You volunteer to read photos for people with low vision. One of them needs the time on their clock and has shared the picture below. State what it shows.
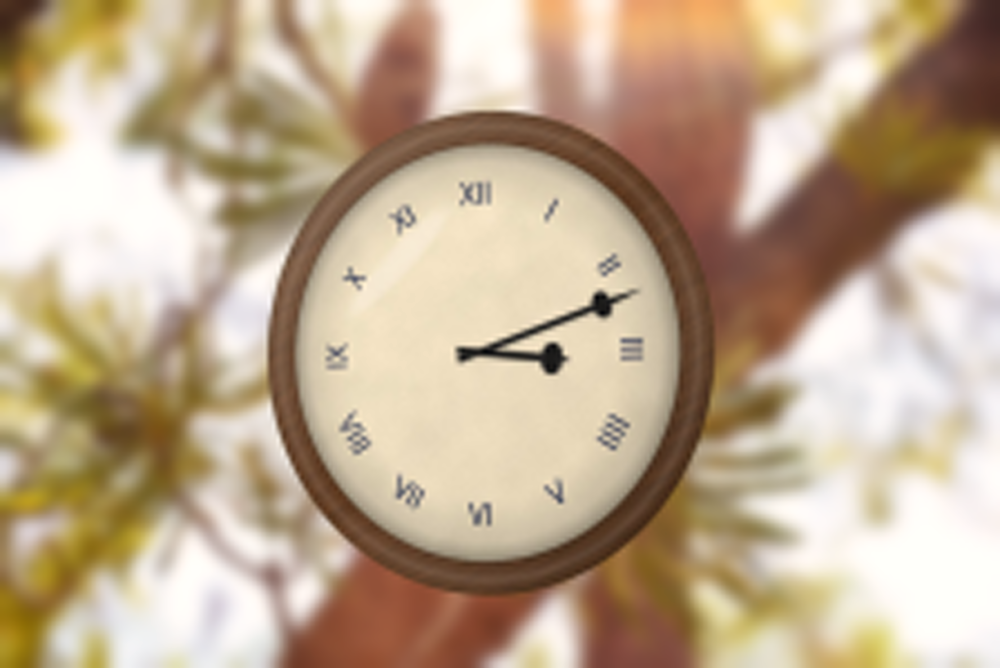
3:12
